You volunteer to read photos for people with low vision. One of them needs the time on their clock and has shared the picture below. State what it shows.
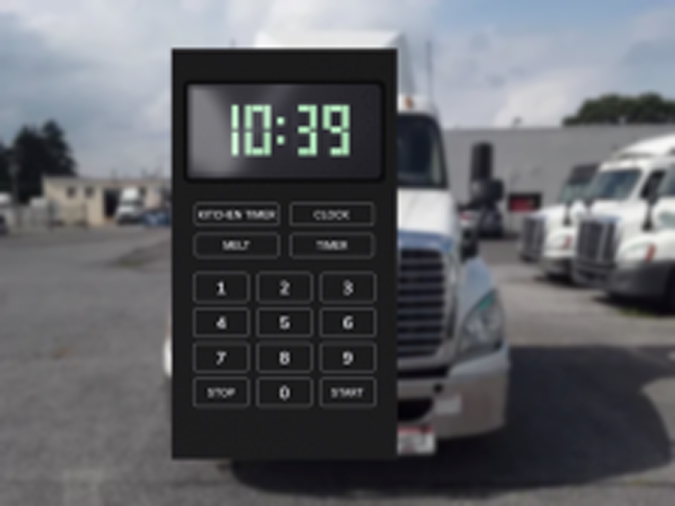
10:39
